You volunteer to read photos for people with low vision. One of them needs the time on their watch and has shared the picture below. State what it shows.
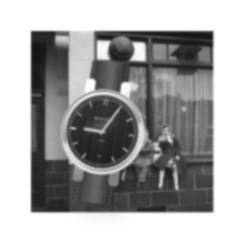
9:05
